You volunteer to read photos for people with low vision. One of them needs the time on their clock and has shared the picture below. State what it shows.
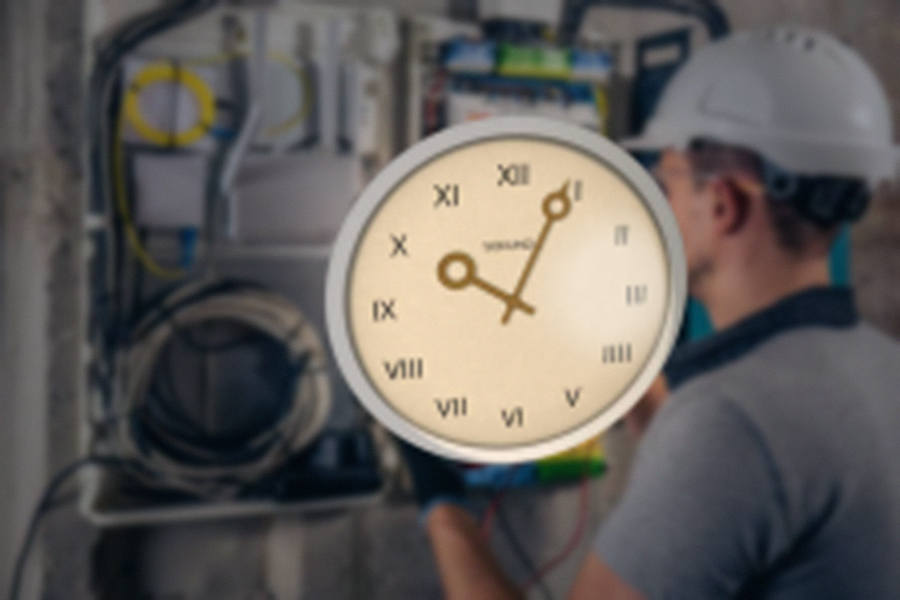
10:04
